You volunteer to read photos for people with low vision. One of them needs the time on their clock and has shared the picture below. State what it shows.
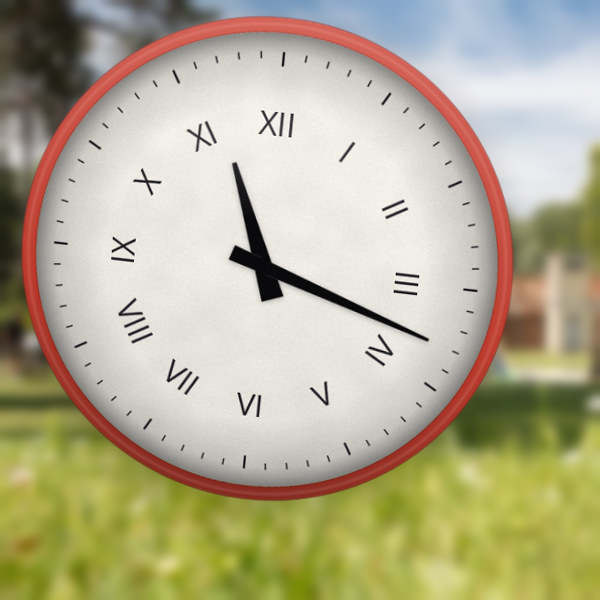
11:18
